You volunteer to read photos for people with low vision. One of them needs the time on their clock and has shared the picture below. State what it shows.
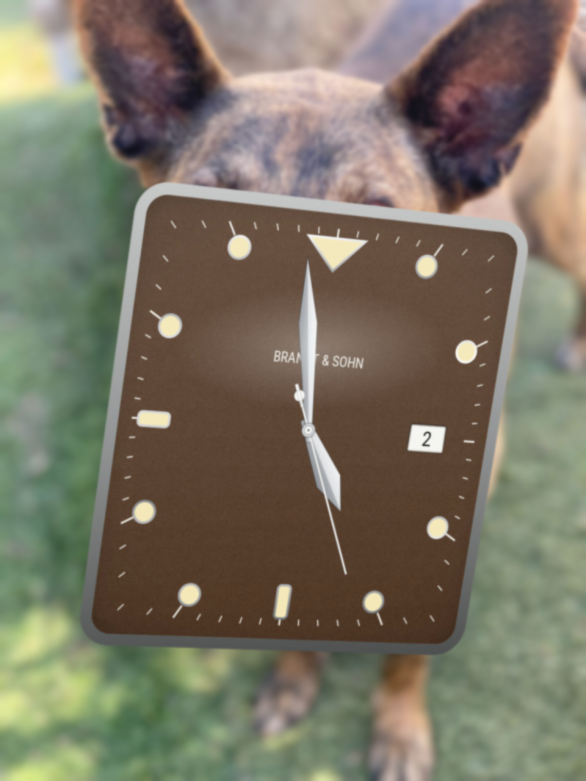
4:58:26
